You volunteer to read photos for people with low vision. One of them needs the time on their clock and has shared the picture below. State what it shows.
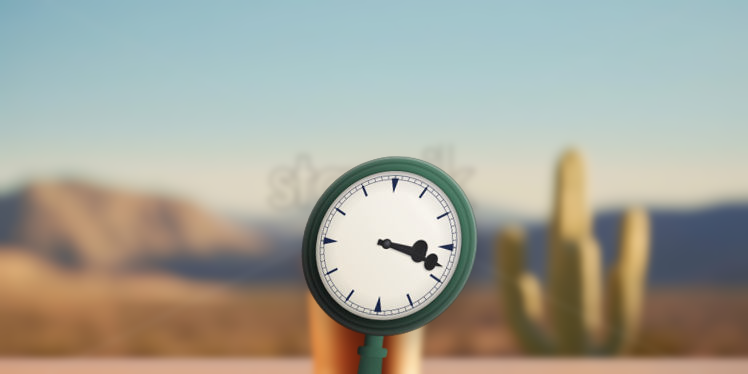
3:18
